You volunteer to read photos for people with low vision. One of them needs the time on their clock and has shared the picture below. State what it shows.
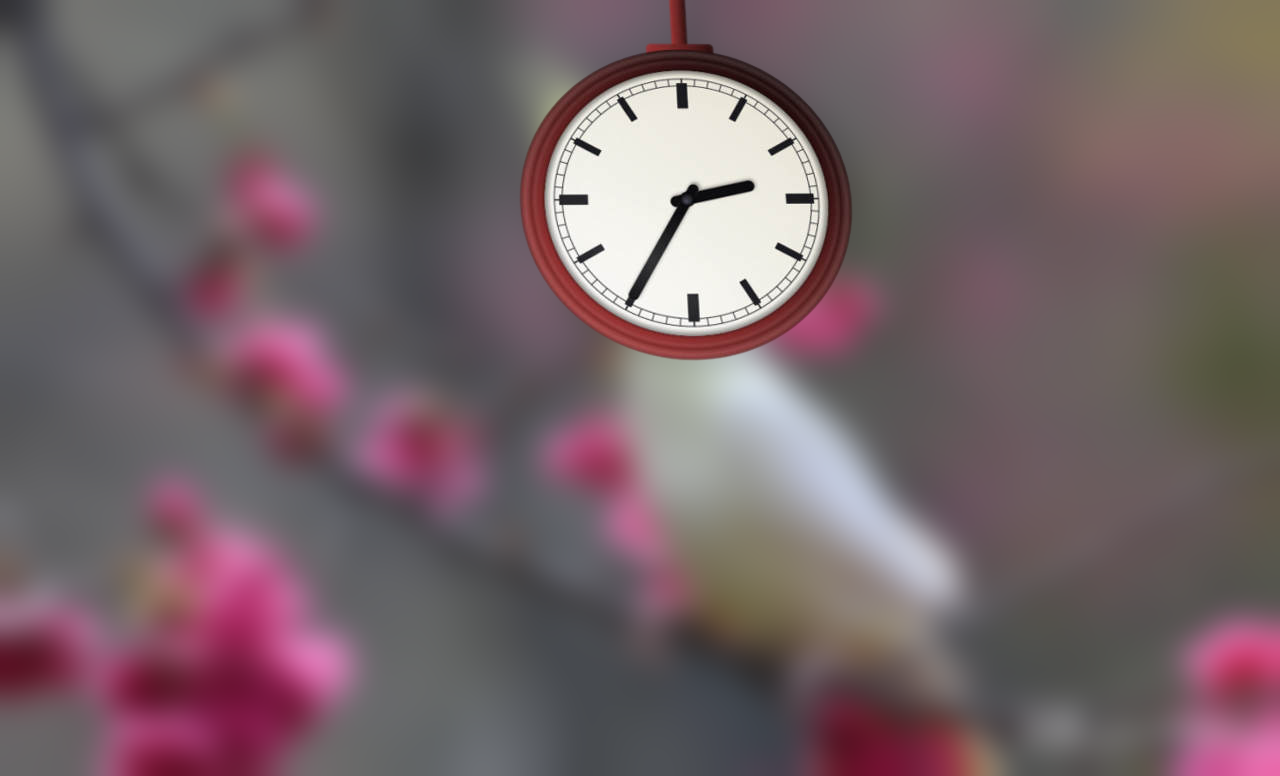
2:35
